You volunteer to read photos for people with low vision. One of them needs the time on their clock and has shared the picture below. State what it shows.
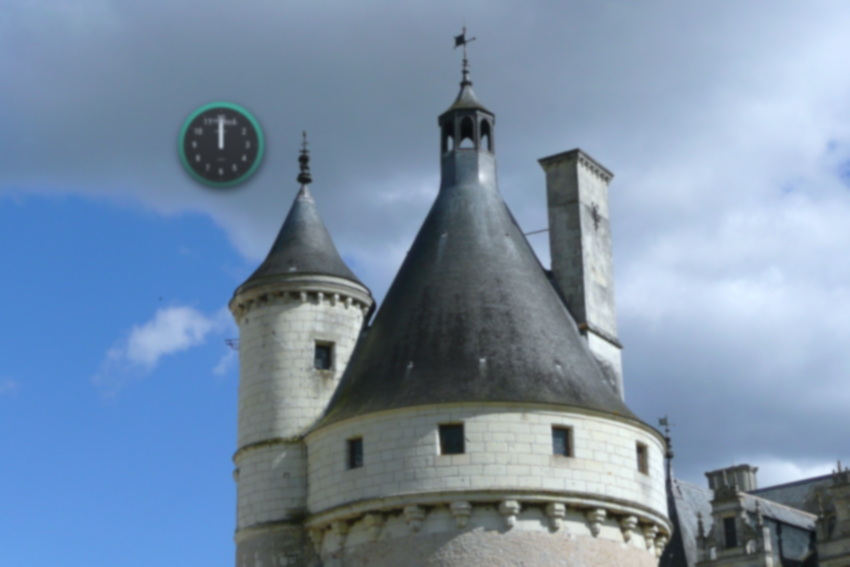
12:00
